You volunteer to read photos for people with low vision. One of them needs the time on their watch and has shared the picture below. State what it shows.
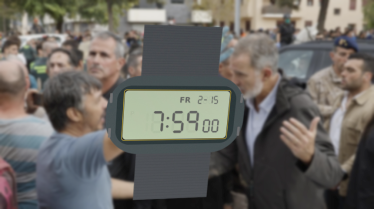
7:59:00
